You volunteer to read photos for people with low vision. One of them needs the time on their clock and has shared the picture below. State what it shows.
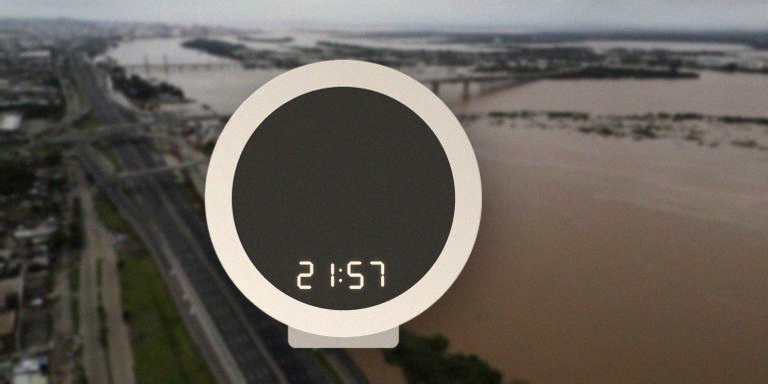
21:57
